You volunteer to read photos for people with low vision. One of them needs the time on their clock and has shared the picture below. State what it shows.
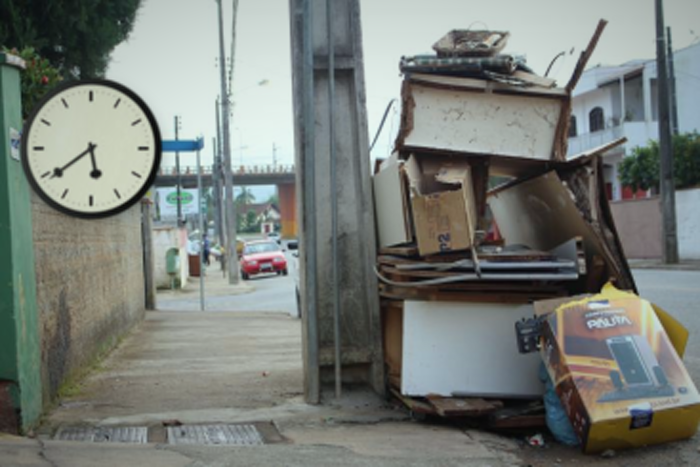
5:39
